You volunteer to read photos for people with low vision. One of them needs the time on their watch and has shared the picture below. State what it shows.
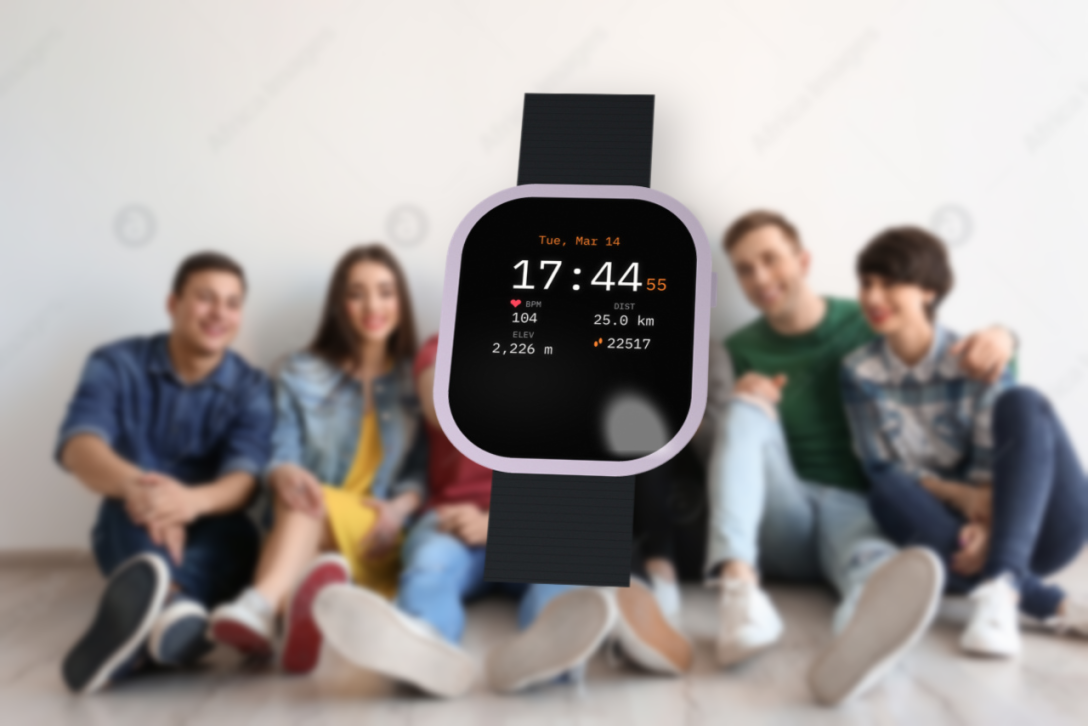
17:44:55
